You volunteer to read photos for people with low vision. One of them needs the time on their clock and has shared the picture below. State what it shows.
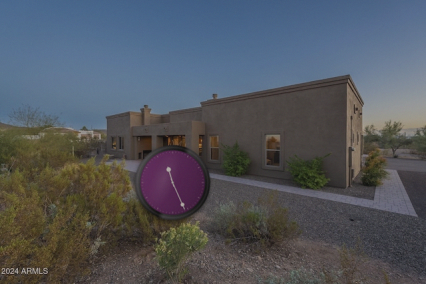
11:26
